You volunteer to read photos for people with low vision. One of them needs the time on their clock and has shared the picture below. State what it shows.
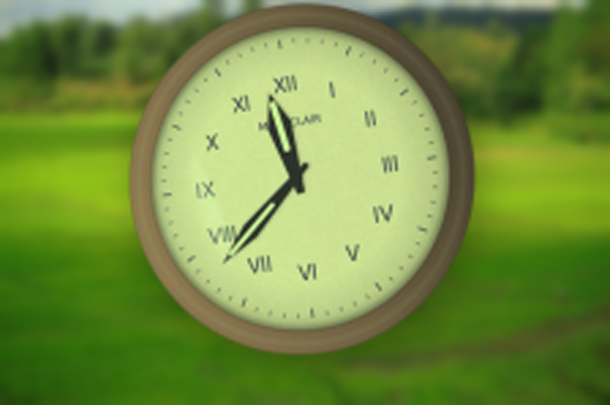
11:38
